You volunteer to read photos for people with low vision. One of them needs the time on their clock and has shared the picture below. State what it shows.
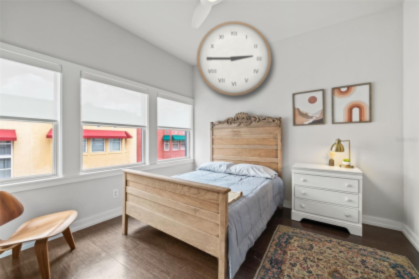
2:45
